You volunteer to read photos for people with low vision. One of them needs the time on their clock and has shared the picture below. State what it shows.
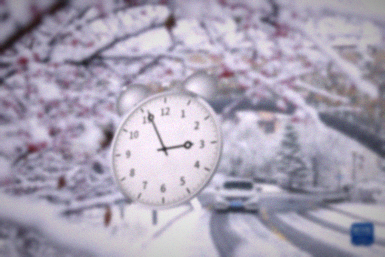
2:56
